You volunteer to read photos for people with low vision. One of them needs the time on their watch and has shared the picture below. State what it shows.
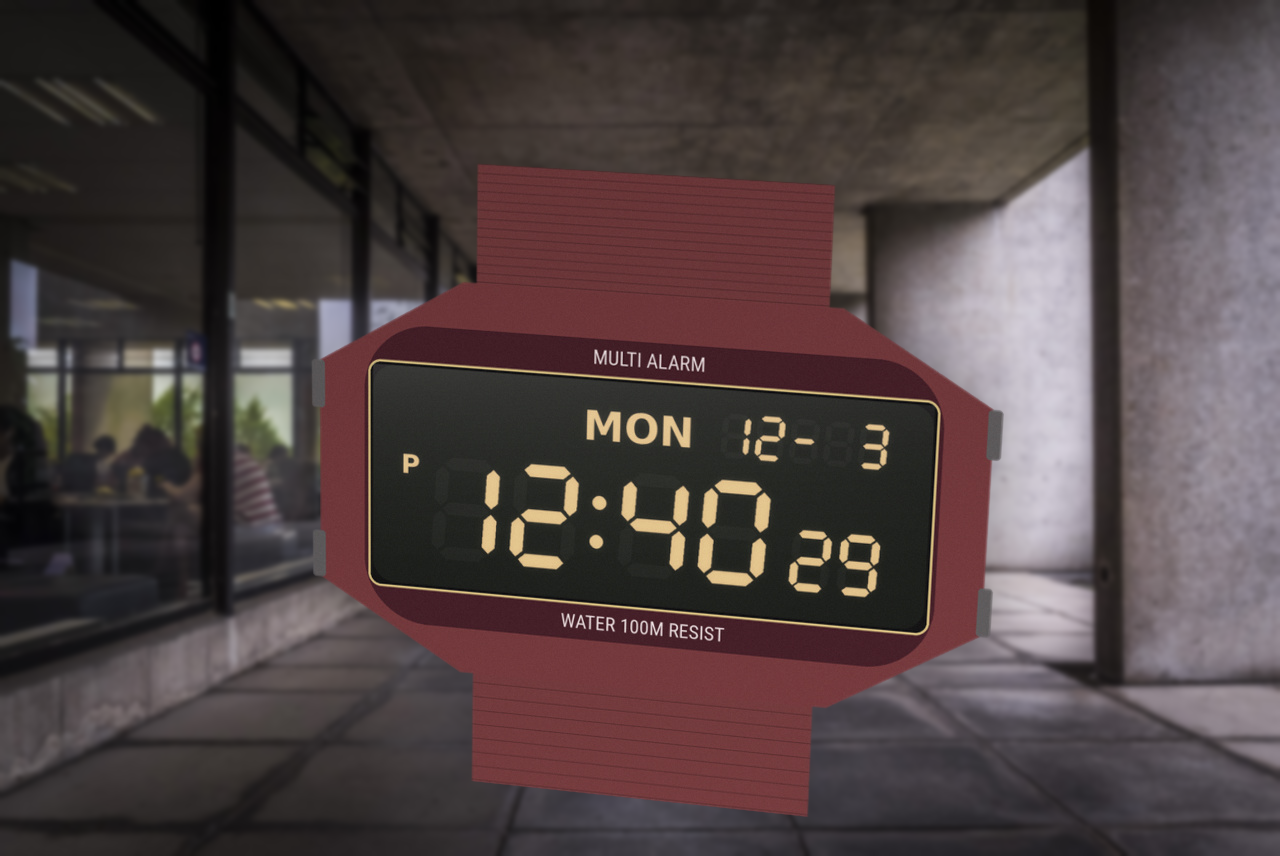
12:40:29
